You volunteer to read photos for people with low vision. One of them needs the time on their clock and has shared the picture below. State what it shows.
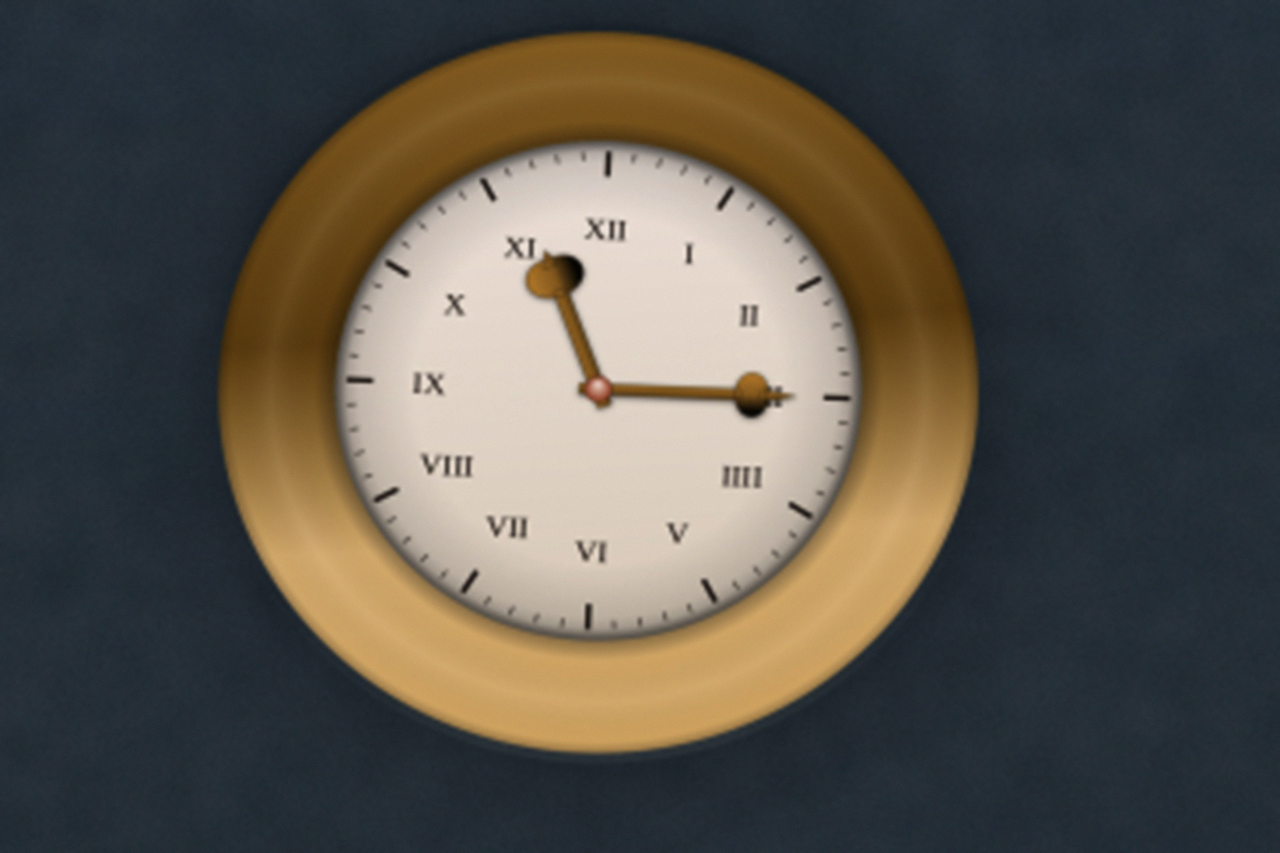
11:15
